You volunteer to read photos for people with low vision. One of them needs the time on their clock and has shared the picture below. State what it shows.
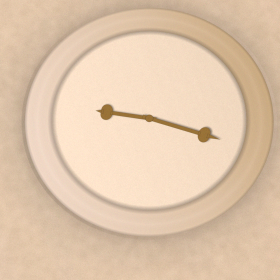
9:18
